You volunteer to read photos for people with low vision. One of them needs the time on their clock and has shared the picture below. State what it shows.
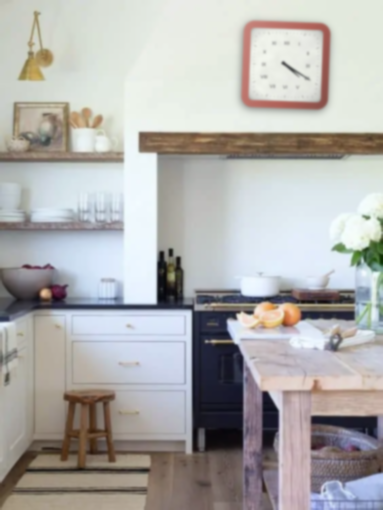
4:20
